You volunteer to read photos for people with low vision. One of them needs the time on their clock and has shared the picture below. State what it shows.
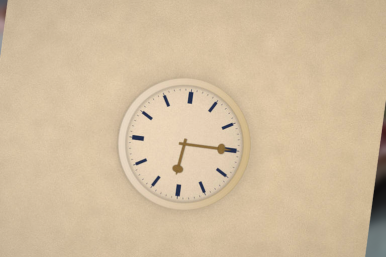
6:15
